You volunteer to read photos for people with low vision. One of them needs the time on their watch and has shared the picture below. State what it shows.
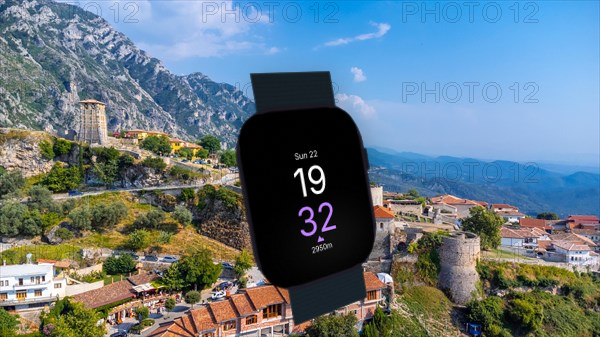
19:32
